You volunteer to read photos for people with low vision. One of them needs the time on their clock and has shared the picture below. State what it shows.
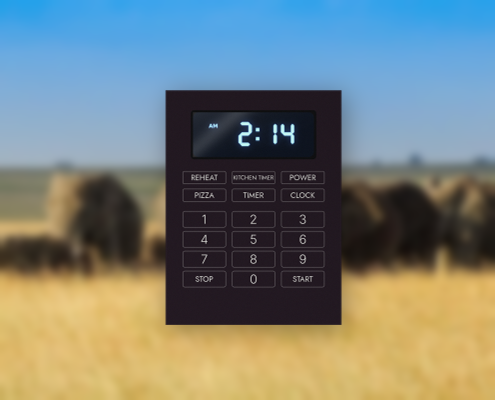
2:14
